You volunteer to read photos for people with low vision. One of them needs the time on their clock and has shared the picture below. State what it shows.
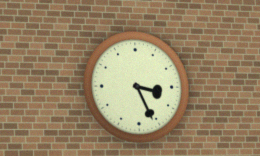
3:26
